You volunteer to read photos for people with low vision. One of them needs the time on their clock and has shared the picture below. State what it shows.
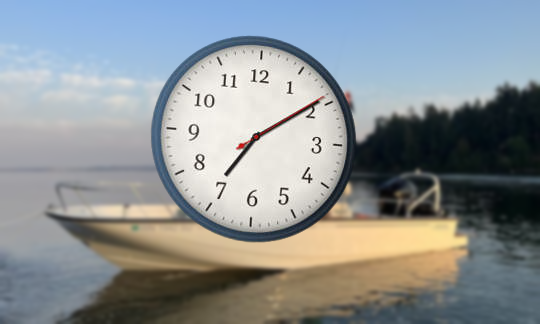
7:09:09
